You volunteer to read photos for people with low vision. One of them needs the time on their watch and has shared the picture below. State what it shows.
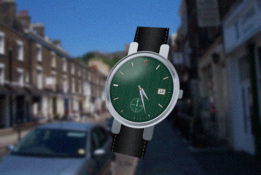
4:26
